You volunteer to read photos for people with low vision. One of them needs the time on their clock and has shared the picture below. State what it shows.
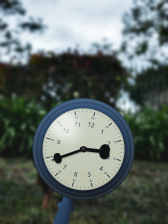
2:39
